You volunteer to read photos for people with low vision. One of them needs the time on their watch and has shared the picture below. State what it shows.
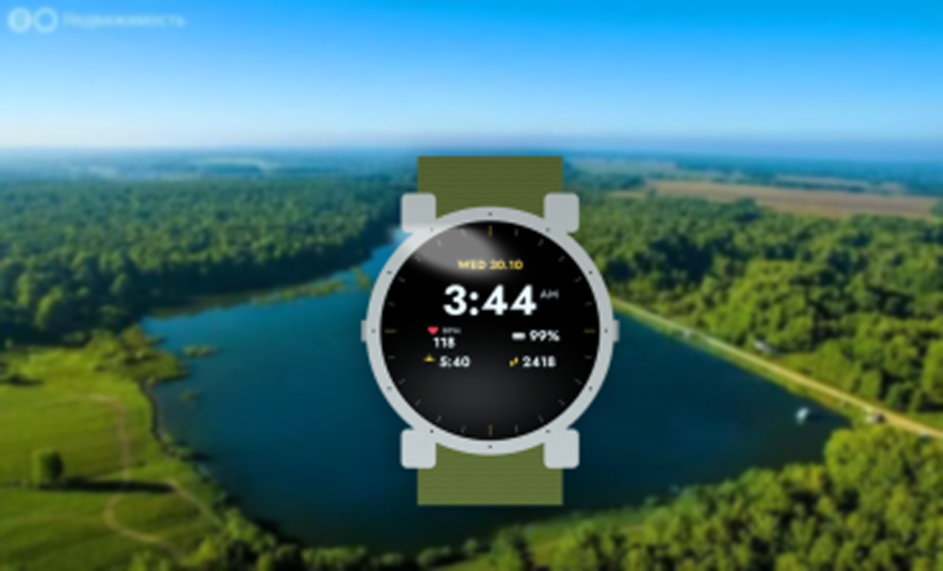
3:44
